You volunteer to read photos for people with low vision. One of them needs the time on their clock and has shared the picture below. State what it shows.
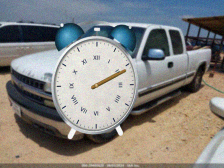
2:11
